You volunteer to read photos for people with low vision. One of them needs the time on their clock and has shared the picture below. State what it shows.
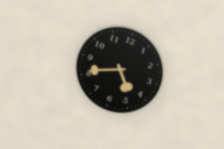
4:41
